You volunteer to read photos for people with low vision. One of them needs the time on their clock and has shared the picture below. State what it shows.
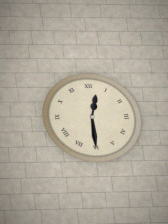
12:30
